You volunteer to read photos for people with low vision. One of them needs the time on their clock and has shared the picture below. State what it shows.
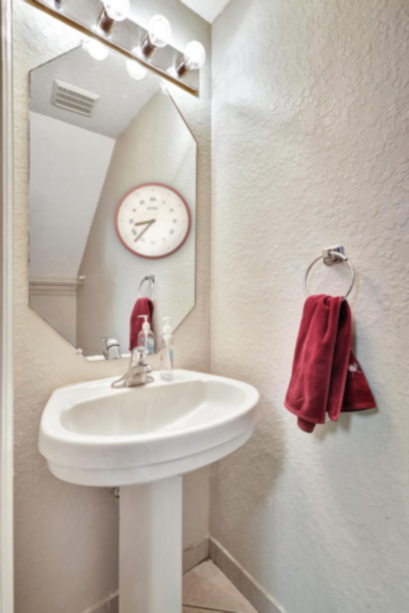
8:37
